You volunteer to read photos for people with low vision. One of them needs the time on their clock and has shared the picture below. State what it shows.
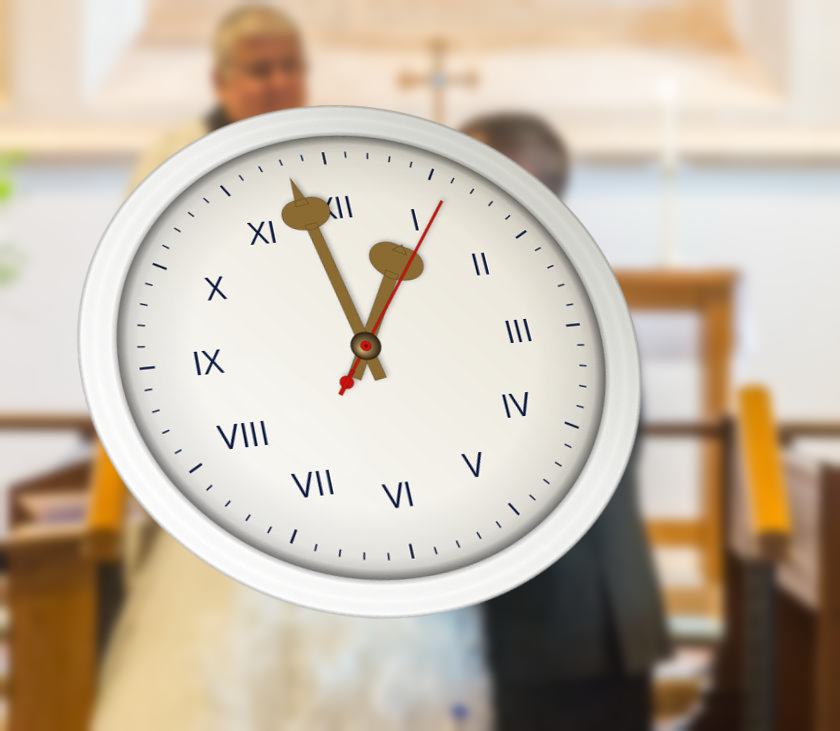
12:58:06
